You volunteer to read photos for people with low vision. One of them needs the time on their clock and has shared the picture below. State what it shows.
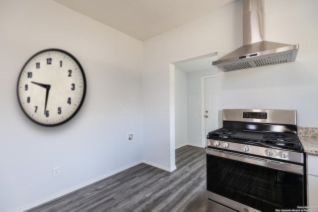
9:31
